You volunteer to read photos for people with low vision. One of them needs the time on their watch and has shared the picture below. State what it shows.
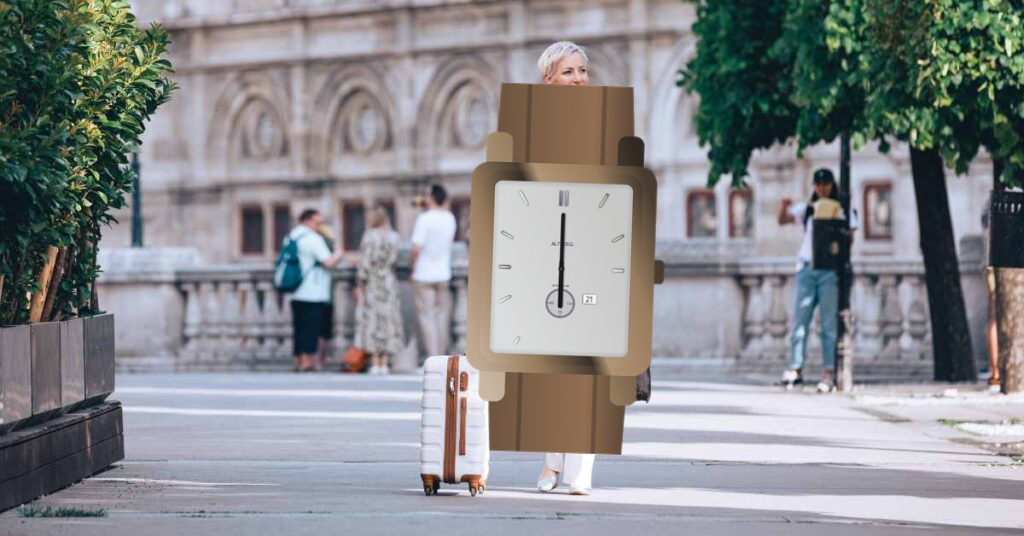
6:00
